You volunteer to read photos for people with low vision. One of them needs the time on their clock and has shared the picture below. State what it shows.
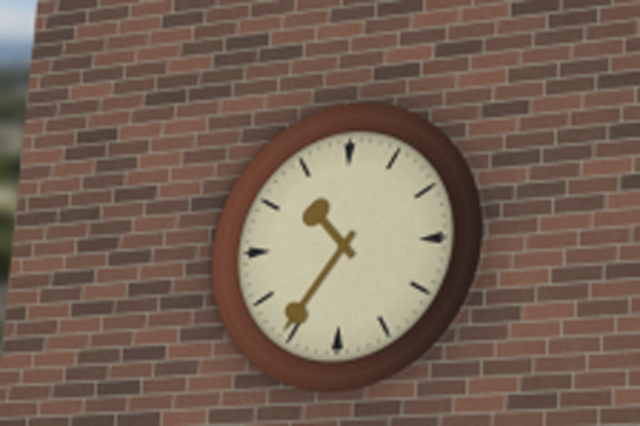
10:36
